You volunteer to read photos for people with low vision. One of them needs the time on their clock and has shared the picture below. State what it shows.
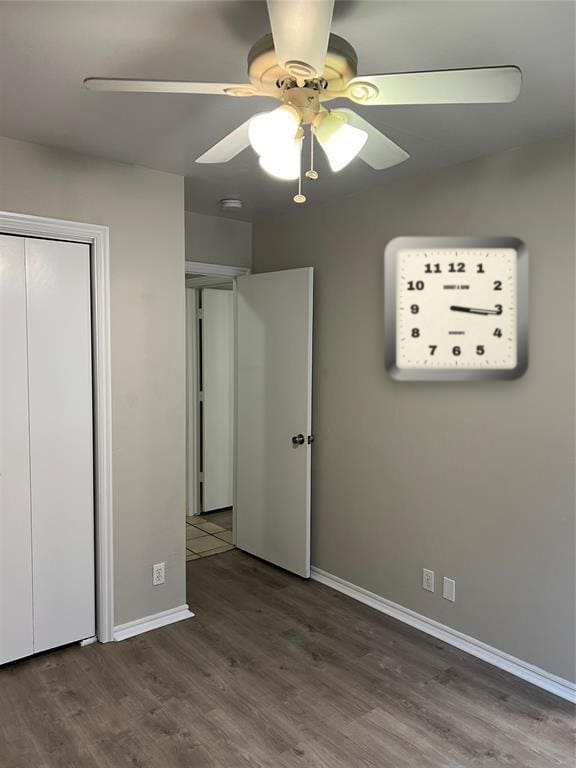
3:16
